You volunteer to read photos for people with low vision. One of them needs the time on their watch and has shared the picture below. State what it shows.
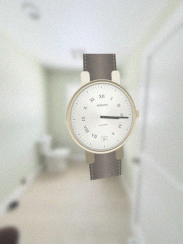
3:16
